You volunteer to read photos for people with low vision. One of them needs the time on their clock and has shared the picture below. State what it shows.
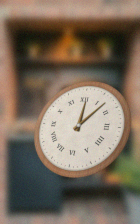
12:07
